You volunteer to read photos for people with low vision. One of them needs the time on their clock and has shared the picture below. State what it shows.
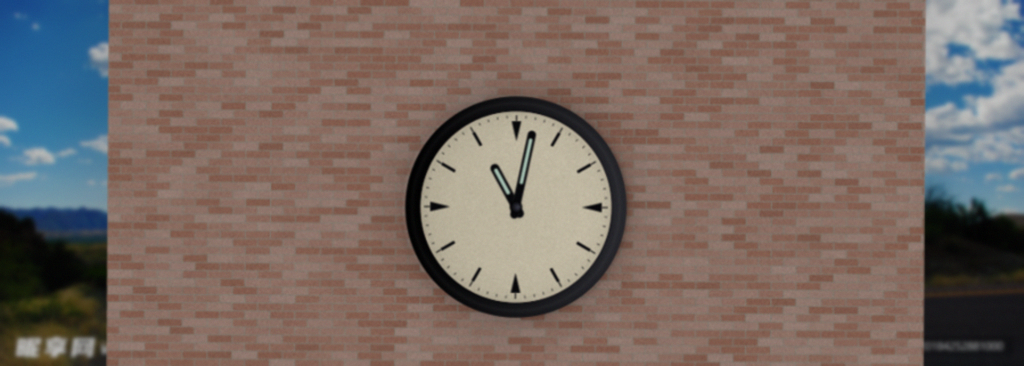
11:02
